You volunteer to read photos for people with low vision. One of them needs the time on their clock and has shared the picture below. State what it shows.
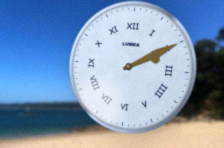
2:10
